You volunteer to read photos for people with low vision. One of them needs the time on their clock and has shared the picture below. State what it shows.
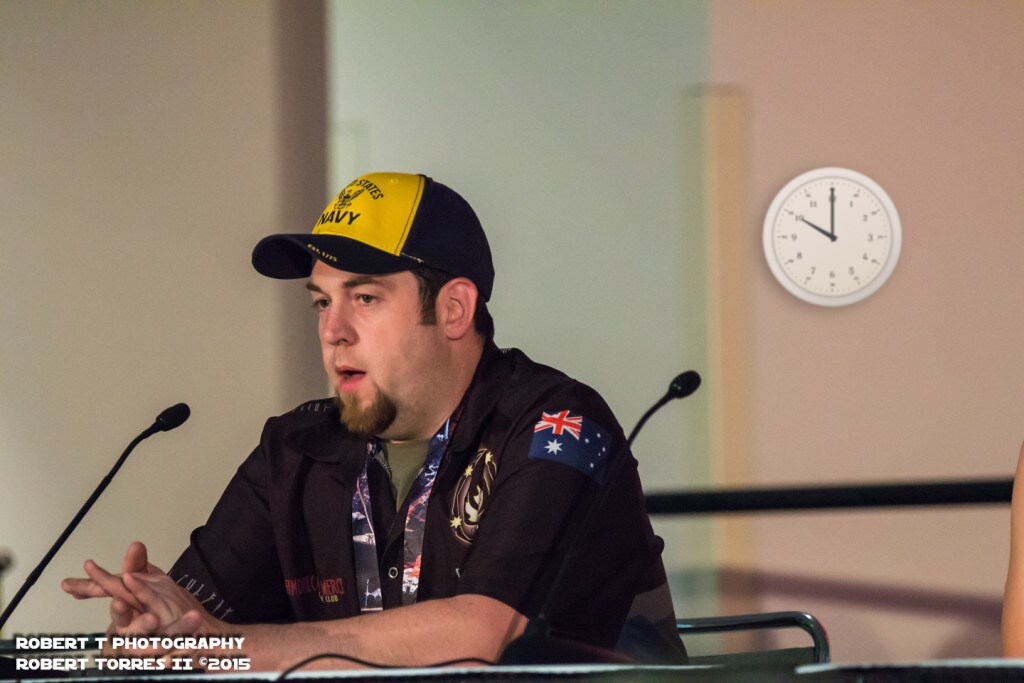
10:00
